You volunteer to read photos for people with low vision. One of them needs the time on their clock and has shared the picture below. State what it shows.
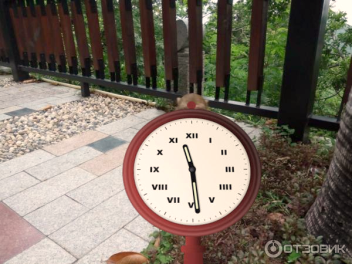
11:29
